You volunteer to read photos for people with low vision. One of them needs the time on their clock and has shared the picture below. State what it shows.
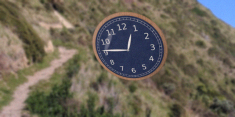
12:46
